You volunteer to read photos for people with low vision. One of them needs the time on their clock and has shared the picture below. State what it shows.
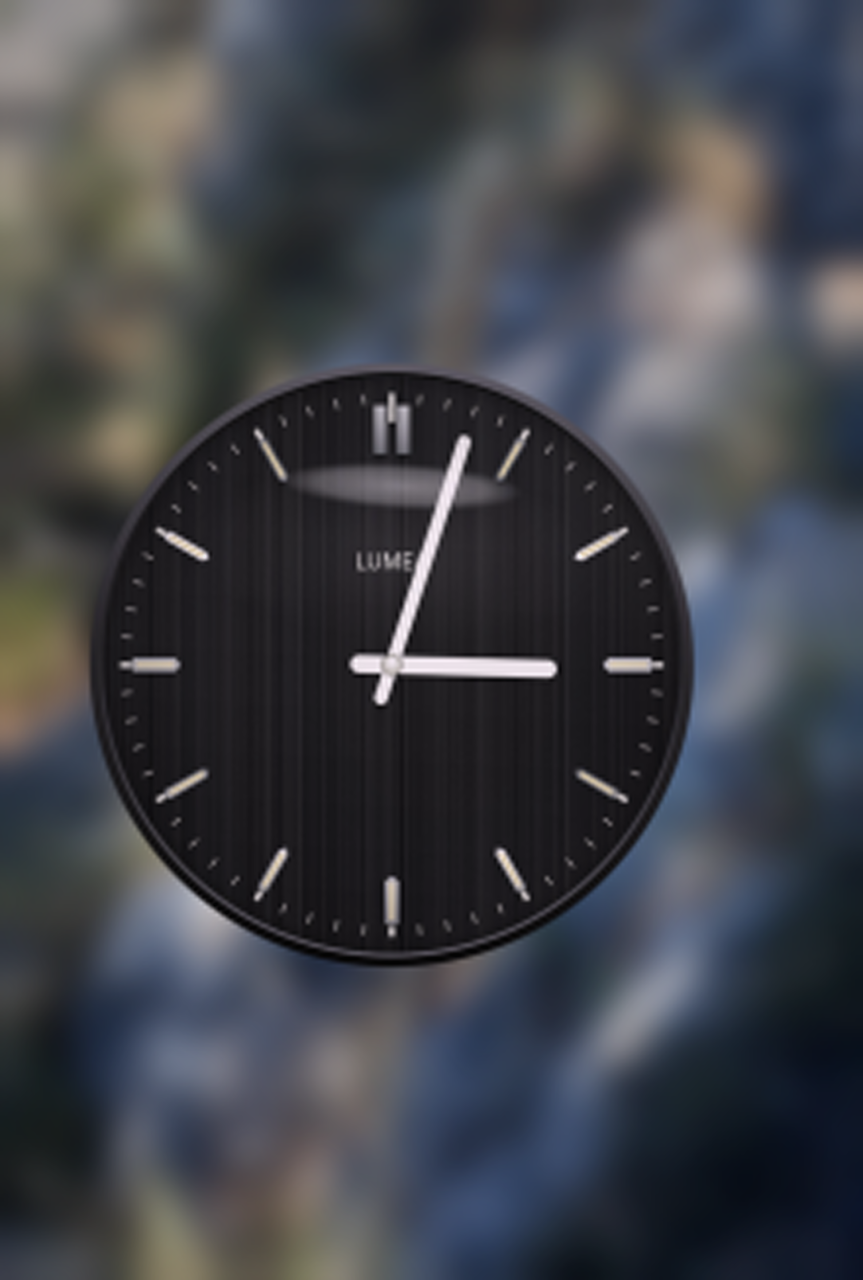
3:03
